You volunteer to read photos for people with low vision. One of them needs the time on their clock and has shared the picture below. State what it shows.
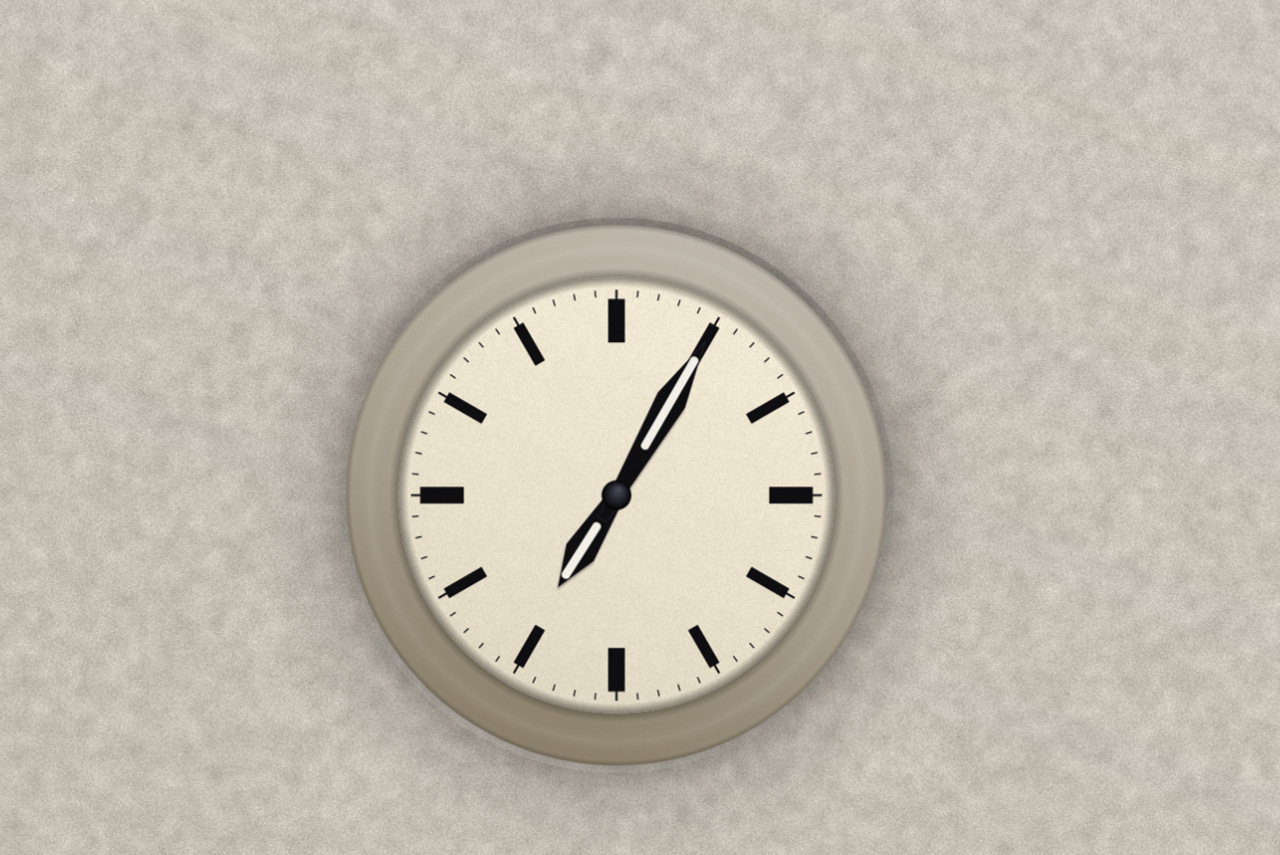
7:05
